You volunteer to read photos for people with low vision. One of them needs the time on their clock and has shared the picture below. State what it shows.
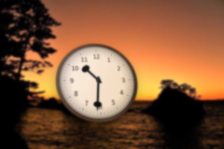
10:31
